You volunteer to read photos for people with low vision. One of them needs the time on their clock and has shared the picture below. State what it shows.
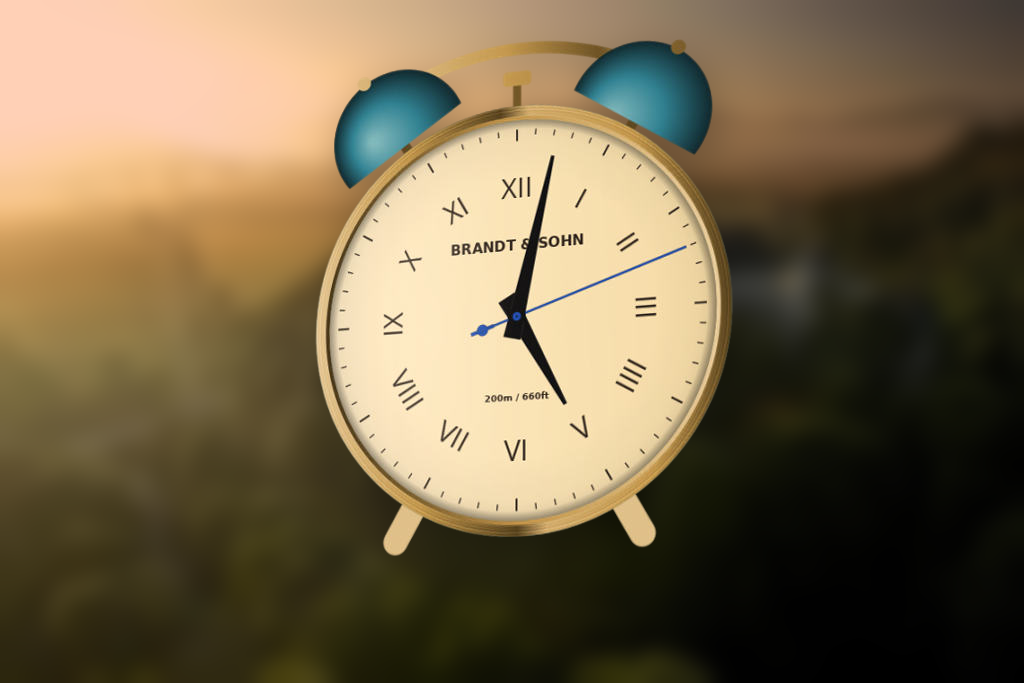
5:02:12
